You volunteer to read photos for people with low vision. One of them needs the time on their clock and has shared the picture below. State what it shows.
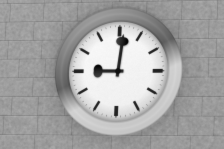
9:01
